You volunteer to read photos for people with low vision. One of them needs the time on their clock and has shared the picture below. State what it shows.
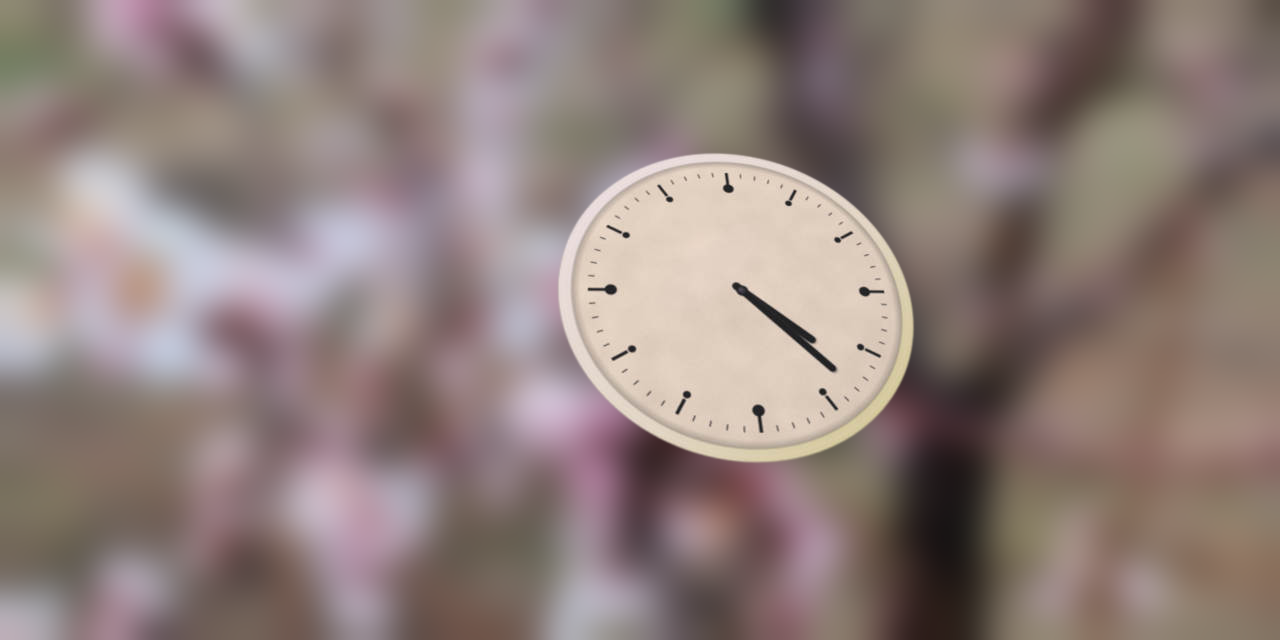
4:23
